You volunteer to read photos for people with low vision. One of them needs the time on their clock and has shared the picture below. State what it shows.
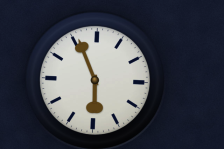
5:56
